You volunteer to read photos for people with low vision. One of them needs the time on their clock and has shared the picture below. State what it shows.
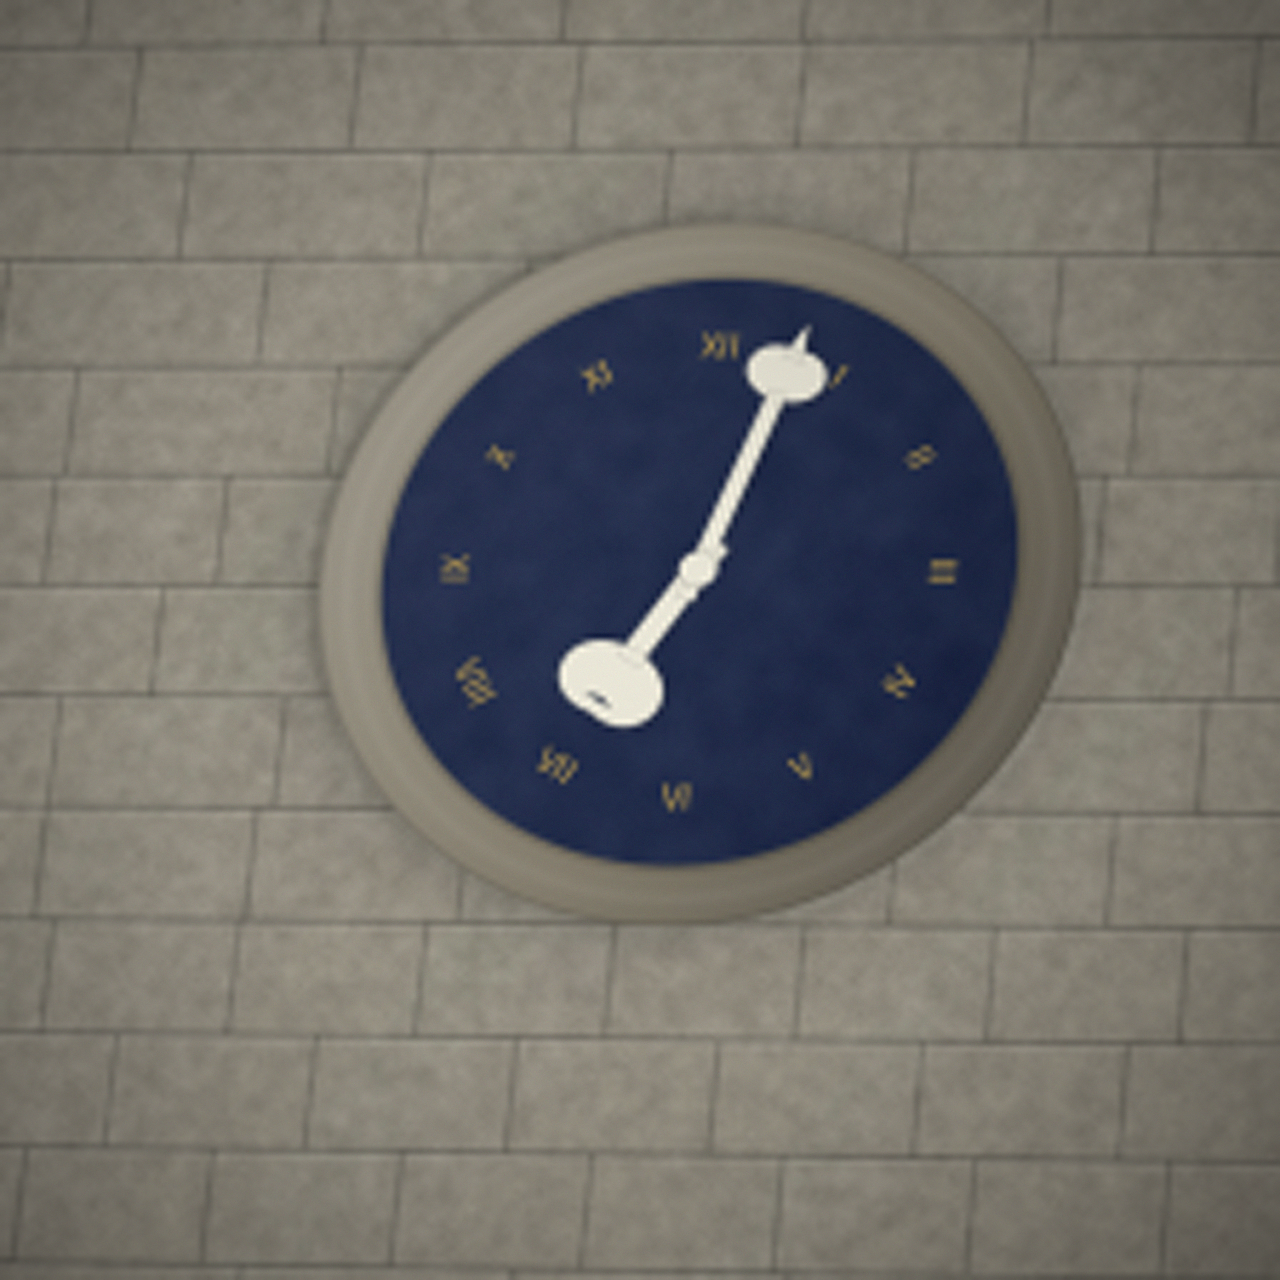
7:03
